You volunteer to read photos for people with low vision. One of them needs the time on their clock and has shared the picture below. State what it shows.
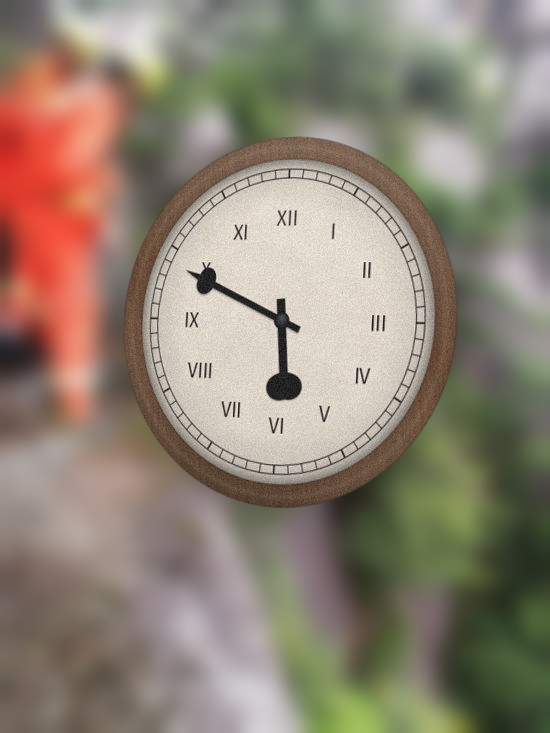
5:49
